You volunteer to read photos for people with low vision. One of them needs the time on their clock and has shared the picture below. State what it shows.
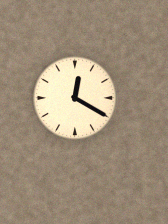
12:20
